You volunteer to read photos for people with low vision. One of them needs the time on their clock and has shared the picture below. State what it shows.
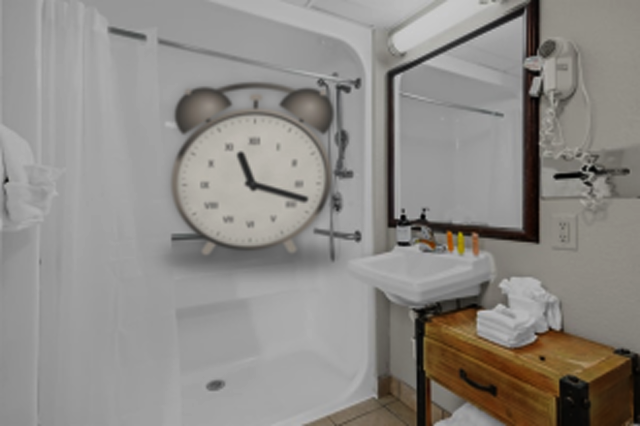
11:18
